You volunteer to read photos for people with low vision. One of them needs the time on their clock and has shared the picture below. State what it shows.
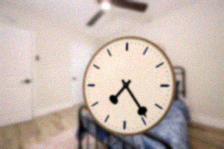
7:24
